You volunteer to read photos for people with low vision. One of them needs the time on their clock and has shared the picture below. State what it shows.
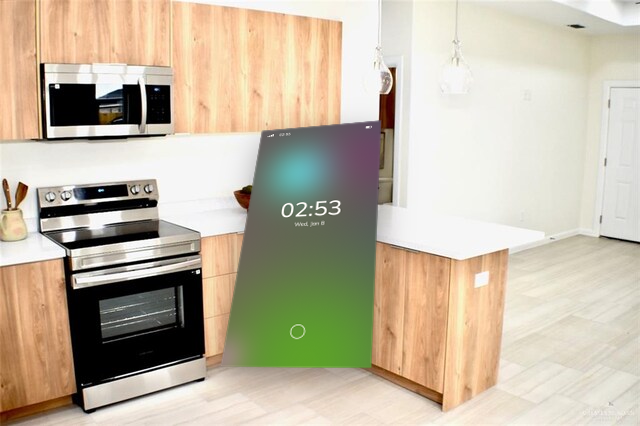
2:53
